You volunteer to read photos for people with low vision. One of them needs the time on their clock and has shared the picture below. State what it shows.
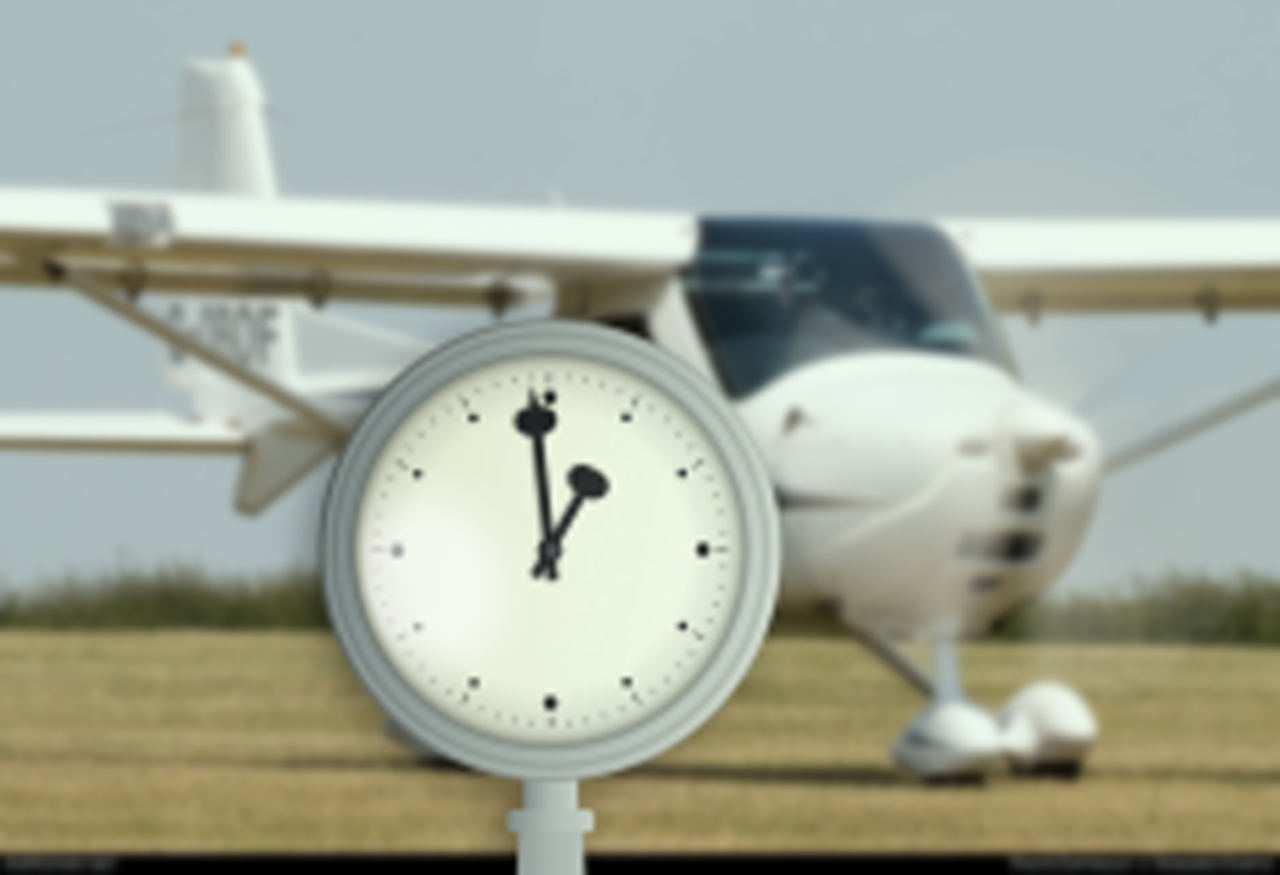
12:59
